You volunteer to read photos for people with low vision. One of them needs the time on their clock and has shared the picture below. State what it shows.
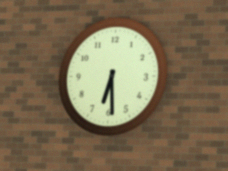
6:29
